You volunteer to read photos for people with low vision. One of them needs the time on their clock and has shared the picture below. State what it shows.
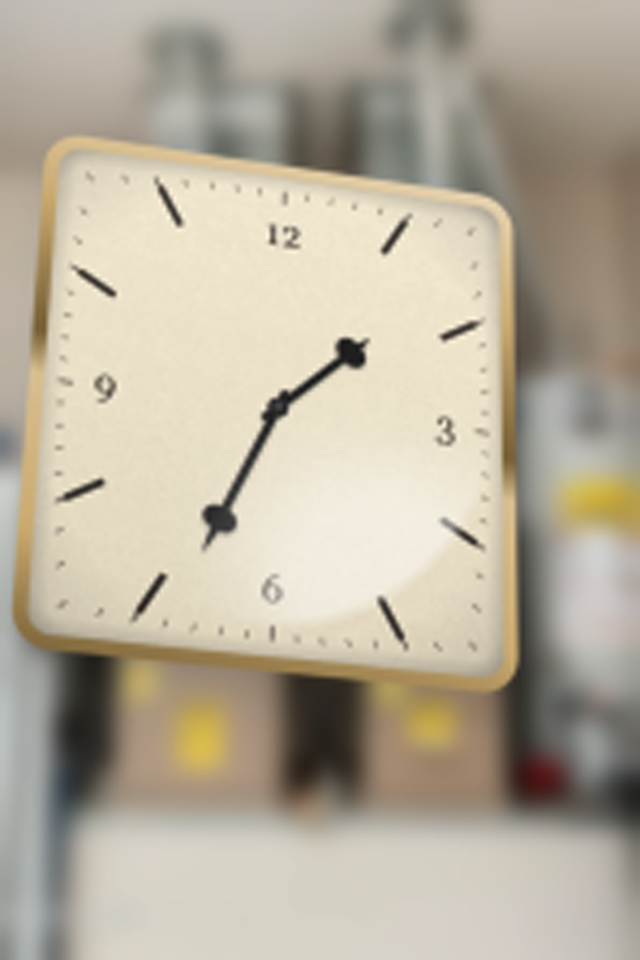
1:34
